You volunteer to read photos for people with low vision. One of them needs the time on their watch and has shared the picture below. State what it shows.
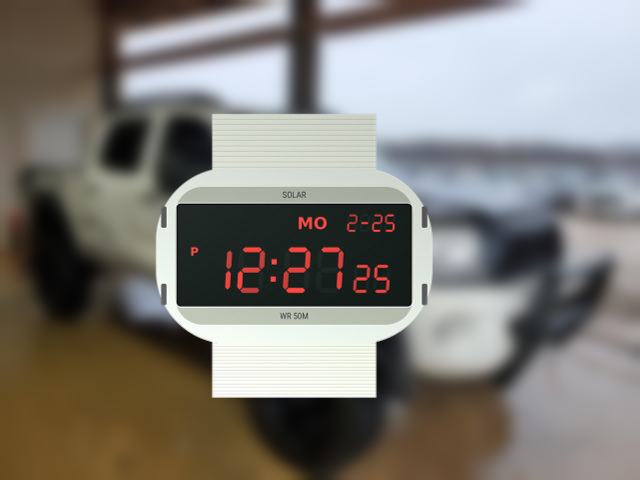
12:27:25
